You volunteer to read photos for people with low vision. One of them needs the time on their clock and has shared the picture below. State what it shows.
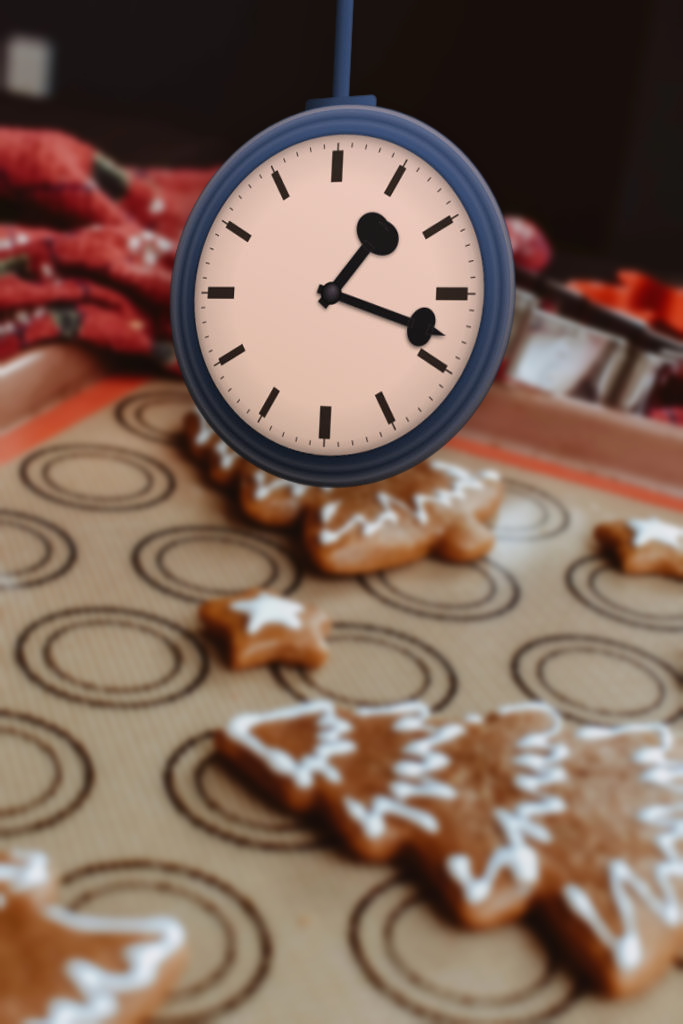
1:18
